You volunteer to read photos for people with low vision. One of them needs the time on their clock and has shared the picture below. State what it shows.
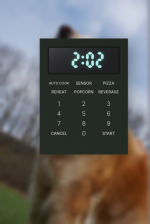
2:02
